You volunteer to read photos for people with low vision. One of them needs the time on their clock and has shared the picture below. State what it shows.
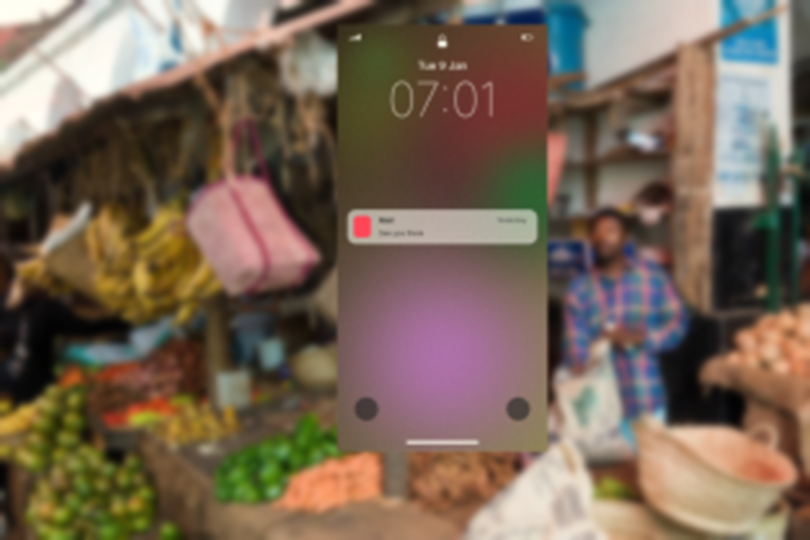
7:01
